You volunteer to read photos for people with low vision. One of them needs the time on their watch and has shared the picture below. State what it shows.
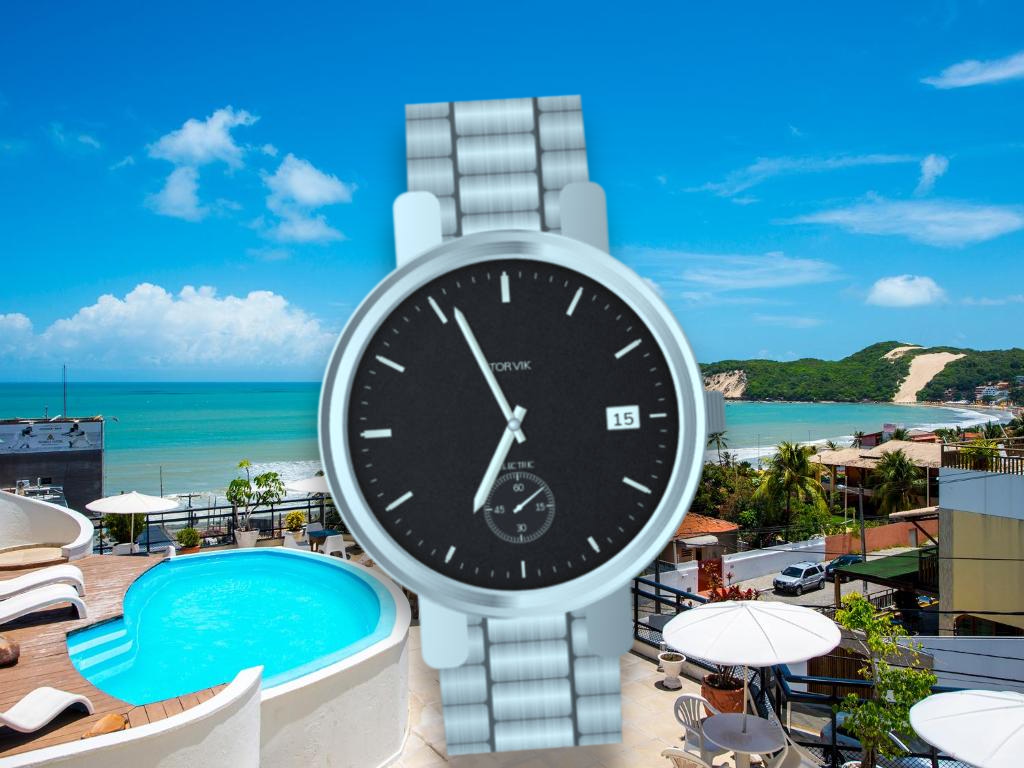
6:56:09
